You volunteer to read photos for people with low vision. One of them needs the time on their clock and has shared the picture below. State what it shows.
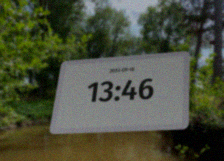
13:46
